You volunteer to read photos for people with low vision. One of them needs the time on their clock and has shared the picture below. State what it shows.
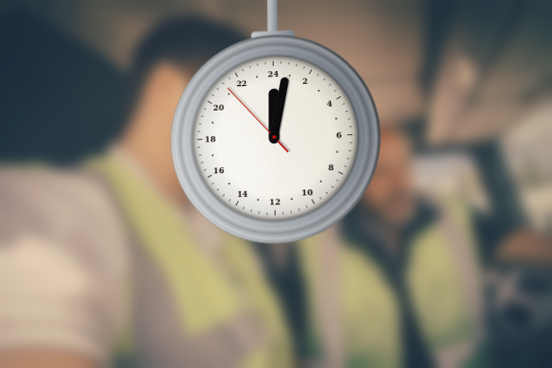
0:01:53
